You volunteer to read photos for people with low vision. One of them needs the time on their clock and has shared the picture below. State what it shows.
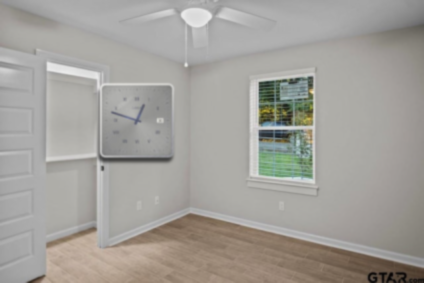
12:48
